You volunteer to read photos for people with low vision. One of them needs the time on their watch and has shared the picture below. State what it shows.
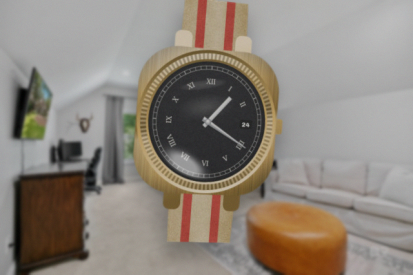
1:20
